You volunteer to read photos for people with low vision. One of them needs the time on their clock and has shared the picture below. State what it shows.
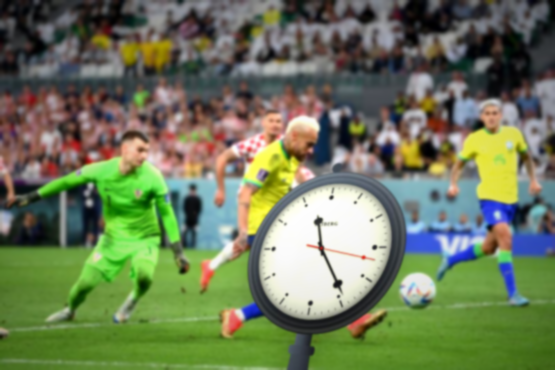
11:24:17
